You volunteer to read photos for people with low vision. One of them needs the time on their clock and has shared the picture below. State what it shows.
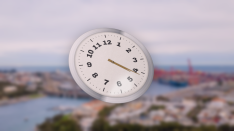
4:21
